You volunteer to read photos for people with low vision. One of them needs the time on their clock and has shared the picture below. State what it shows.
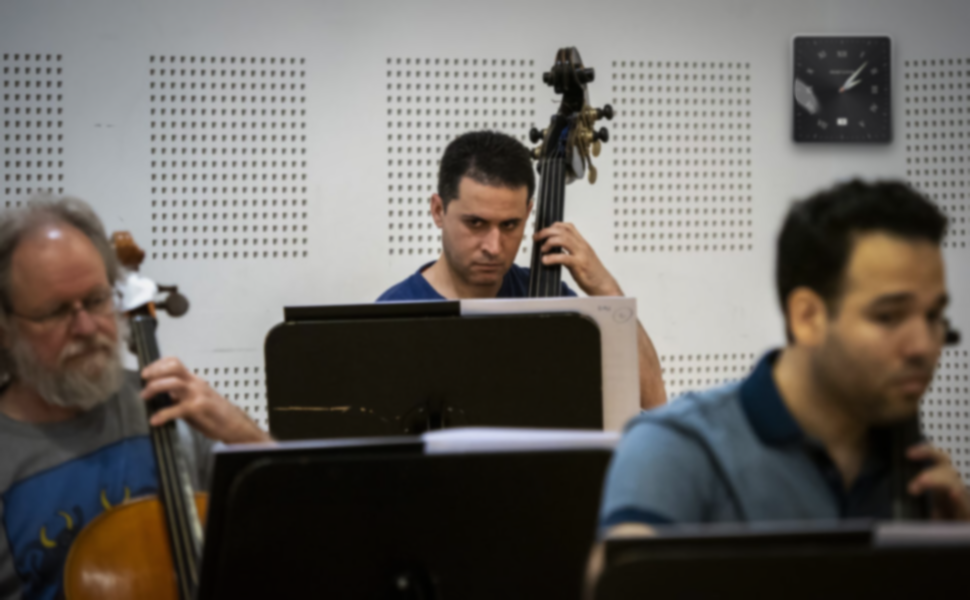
2:07
